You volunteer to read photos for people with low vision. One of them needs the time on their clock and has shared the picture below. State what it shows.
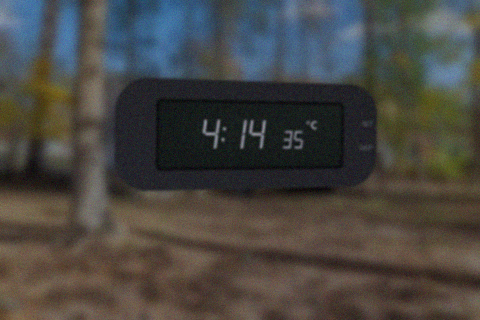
4:14
